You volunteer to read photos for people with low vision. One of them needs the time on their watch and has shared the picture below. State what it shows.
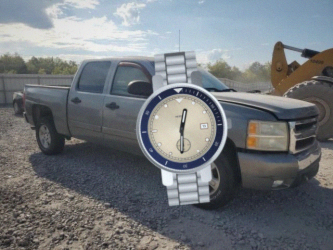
12:31
